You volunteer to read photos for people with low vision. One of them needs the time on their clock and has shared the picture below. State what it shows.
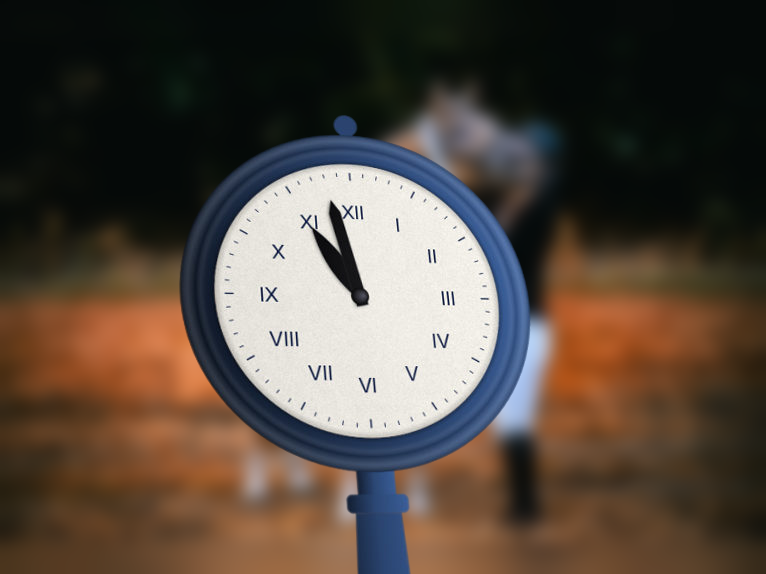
10:58
